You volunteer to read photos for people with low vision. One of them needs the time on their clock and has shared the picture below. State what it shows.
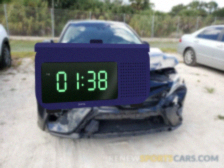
1:38
